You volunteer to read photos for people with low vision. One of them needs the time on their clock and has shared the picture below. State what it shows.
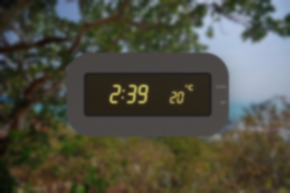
2:39
